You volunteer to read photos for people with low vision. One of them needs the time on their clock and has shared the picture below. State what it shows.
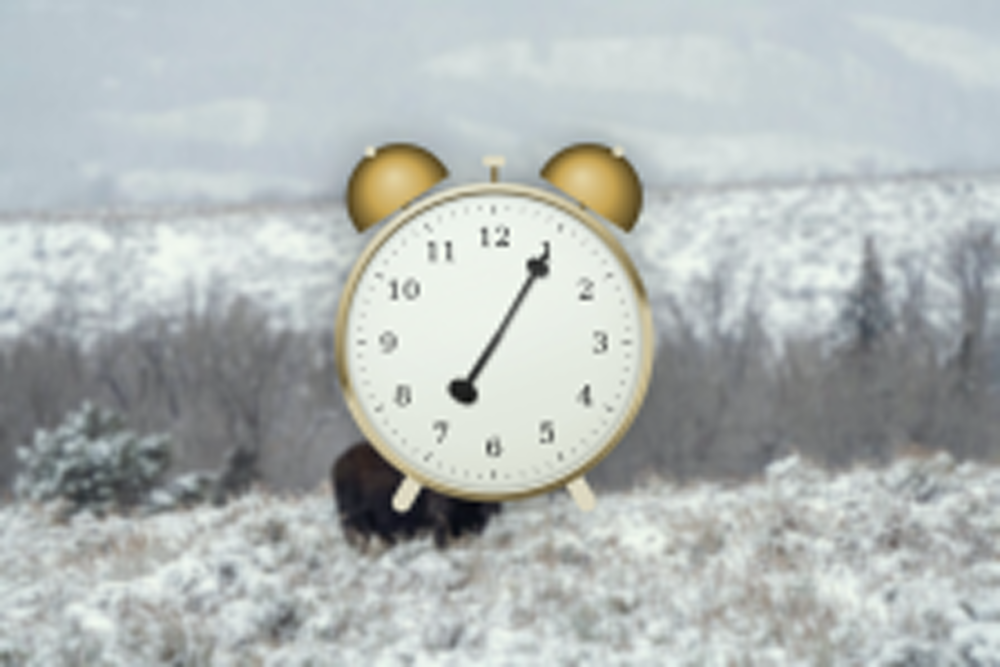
7:05
